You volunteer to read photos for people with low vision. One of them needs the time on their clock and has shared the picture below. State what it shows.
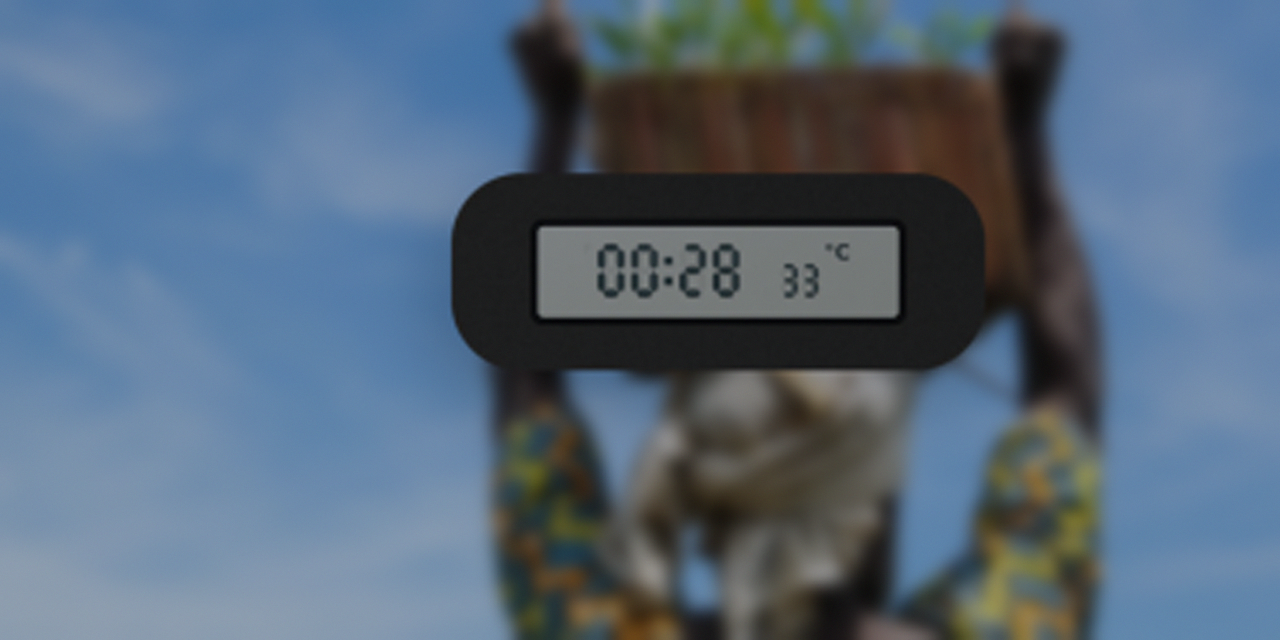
0:28
